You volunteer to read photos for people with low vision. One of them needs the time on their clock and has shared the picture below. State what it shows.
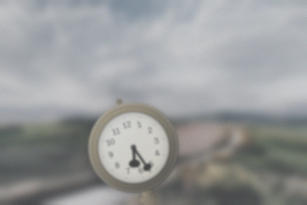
6:27
